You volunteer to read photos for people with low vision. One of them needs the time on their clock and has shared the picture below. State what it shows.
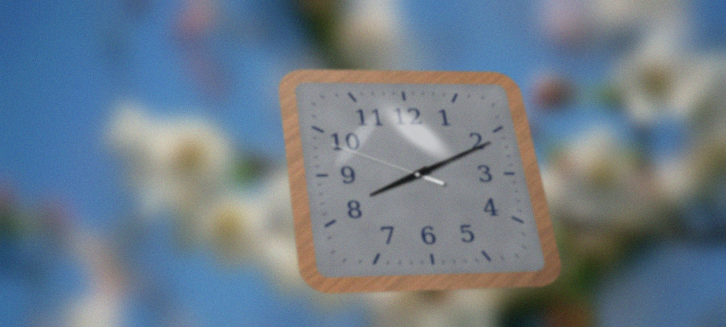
8:10:49
